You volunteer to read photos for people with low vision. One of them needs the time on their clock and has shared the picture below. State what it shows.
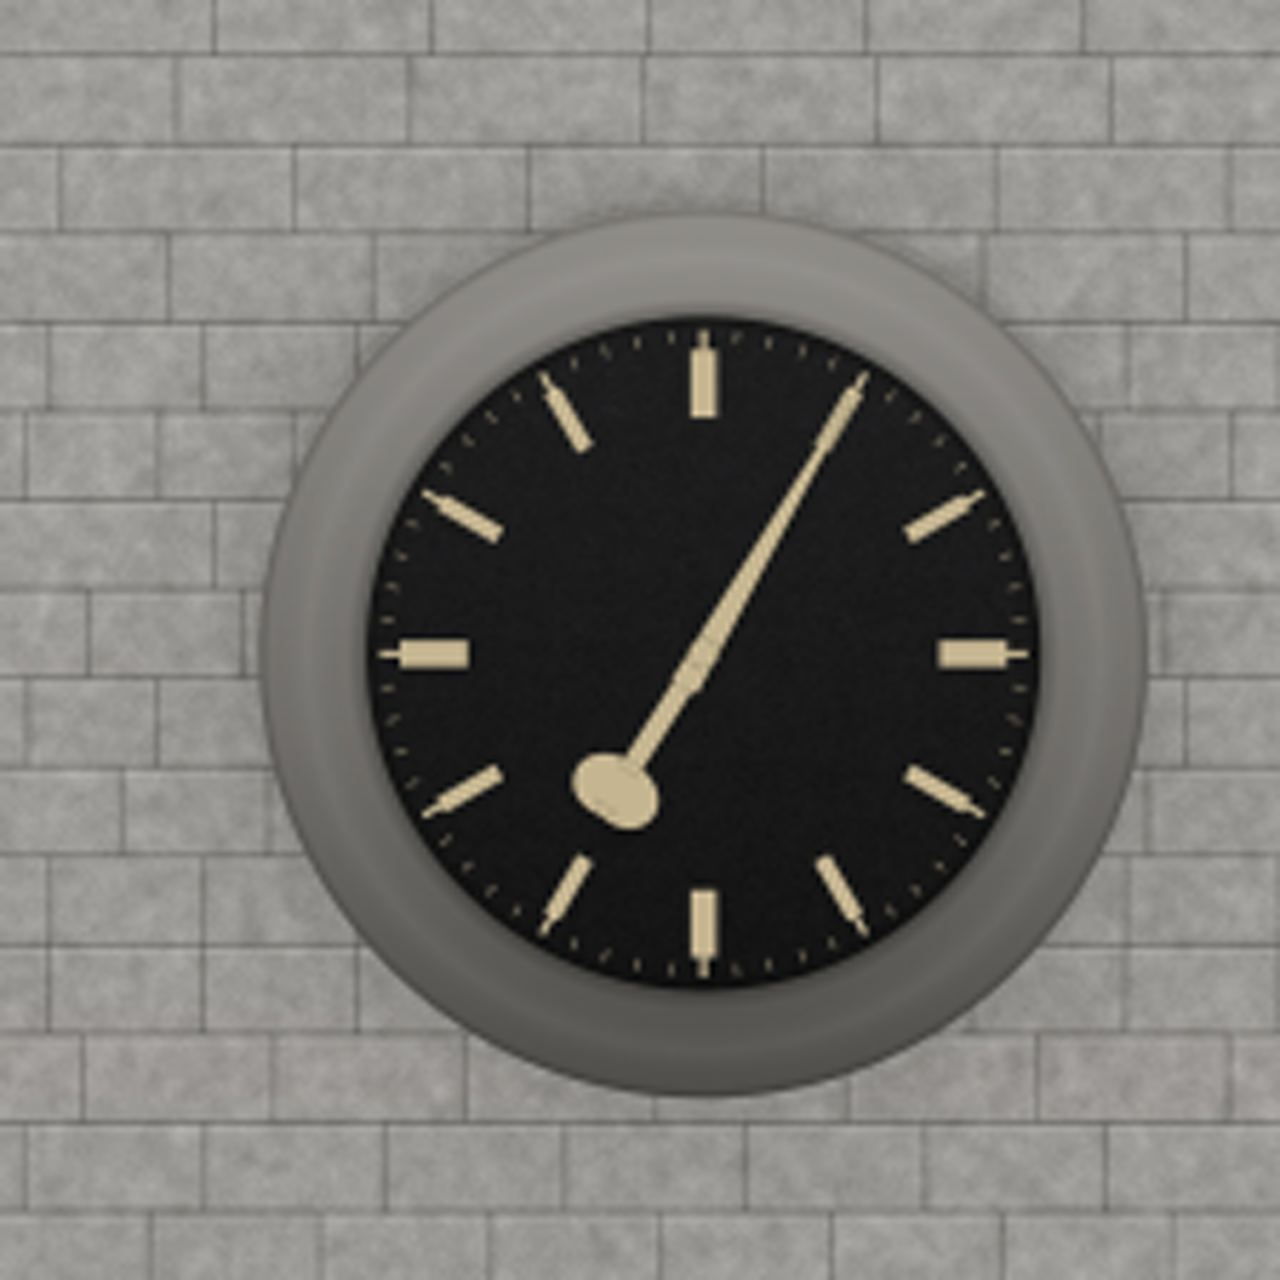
7:05
